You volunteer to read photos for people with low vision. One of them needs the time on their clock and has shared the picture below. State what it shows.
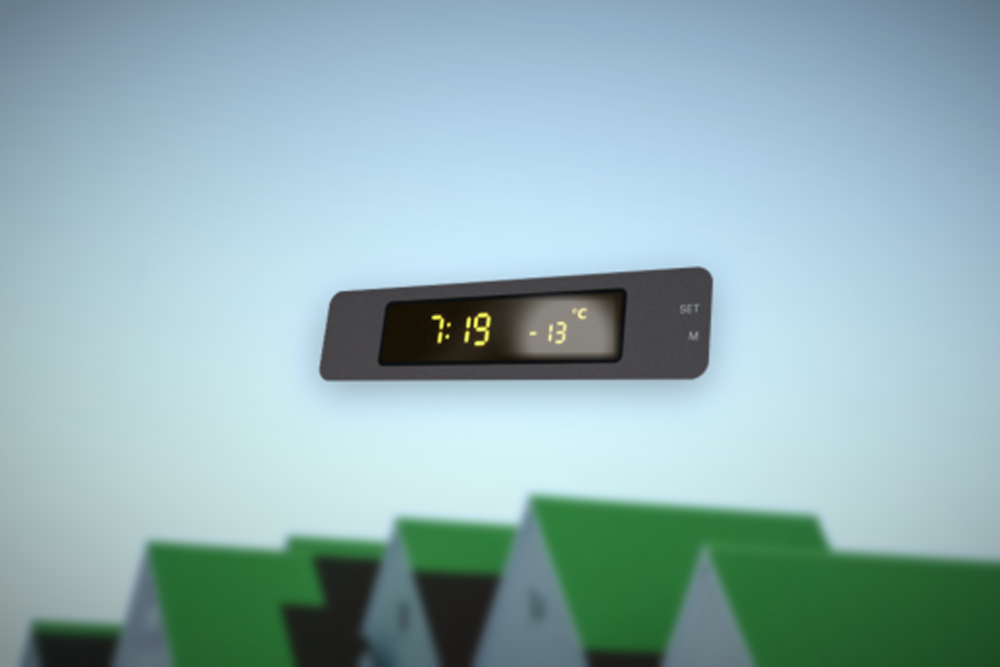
7:19
